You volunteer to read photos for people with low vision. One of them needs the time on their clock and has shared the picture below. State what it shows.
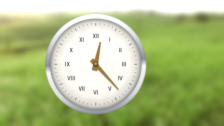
12:23
